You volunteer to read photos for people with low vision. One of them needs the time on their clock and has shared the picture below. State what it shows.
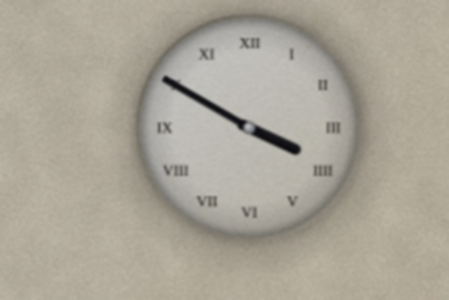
3:50
